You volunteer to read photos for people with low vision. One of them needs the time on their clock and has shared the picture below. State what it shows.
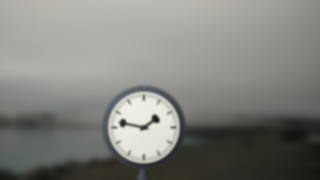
1:47
